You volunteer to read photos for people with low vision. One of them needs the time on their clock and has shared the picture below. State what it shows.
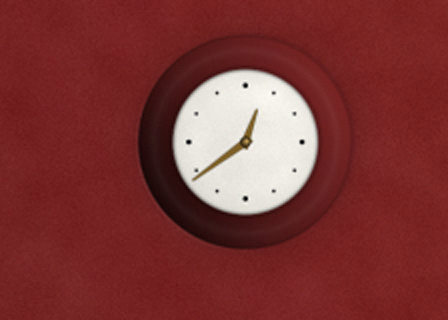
12:39
